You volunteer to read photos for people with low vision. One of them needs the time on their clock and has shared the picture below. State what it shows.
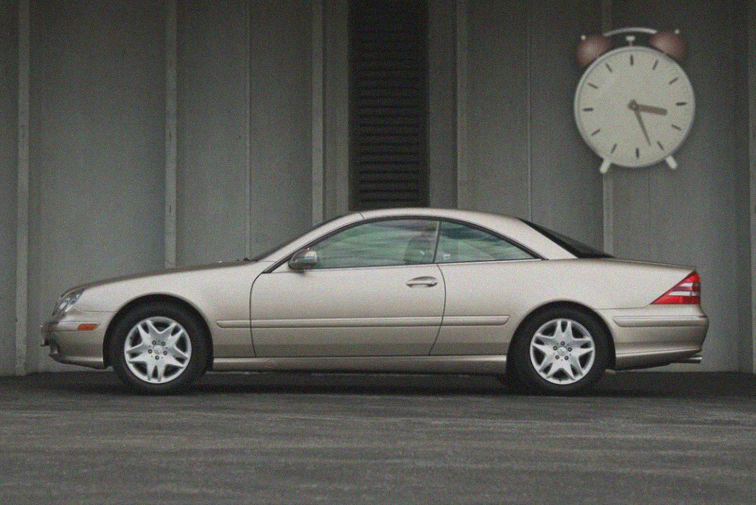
3:27
